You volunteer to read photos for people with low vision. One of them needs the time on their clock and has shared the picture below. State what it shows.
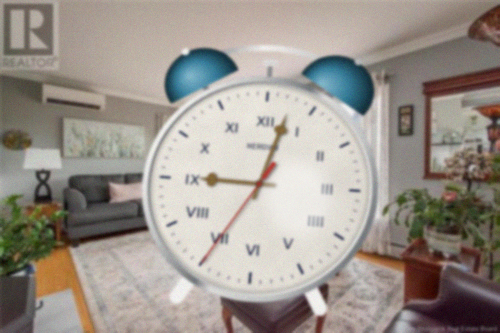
9:02:35
